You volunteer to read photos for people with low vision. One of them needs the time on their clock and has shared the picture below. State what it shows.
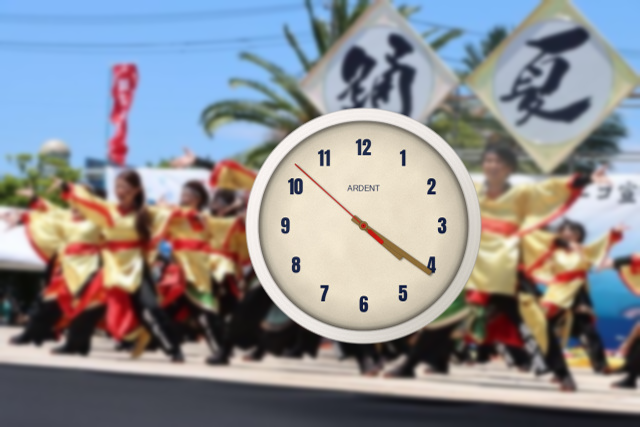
4:20:52
